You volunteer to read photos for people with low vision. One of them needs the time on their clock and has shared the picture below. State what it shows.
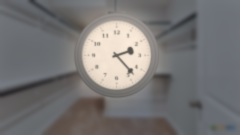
2:23
